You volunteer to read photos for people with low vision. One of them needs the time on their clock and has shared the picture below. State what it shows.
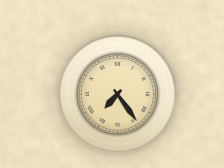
7:24
